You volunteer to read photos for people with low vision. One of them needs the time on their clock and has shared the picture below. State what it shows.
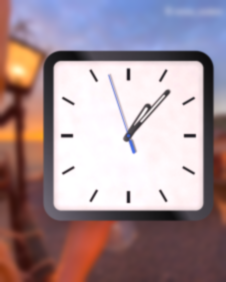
1:06:57
